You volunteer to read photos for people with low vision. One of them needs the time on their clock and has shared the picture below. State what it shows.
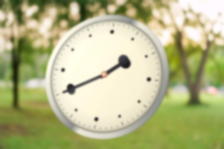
1:40
